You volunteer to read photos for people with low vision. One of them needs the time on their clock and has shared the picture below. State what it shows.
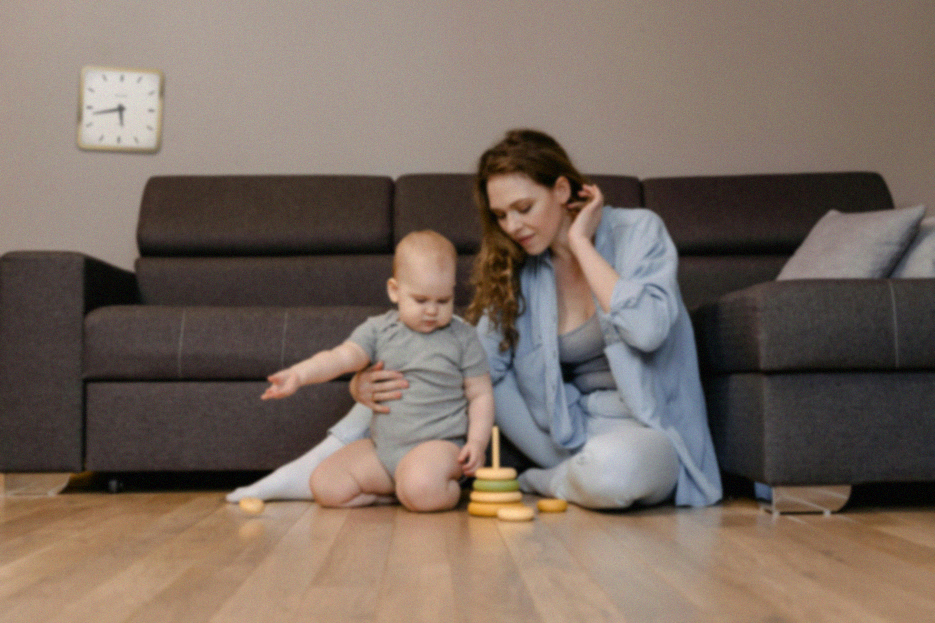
5:43
